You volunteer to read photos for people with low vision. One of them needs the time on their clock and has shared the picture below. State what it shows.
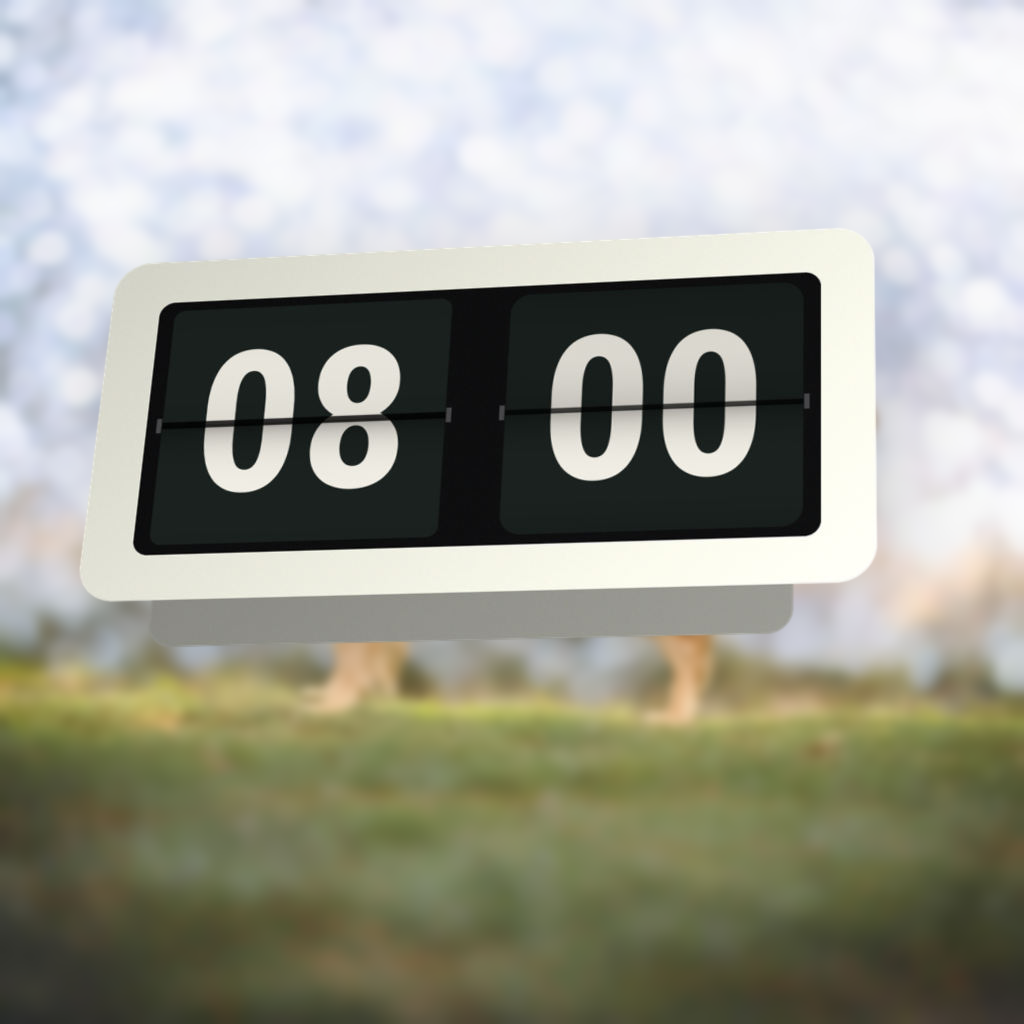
8:00
